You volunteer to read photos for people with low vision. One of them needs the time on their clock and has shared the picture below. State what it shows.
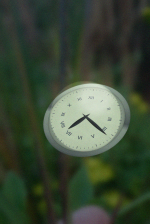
7:21
